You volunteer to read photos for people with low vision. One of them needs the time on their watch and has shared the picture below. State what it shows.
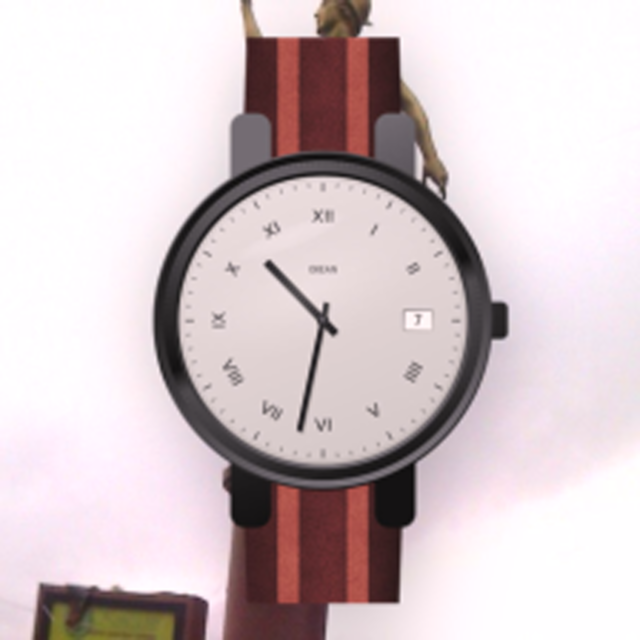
10:32
